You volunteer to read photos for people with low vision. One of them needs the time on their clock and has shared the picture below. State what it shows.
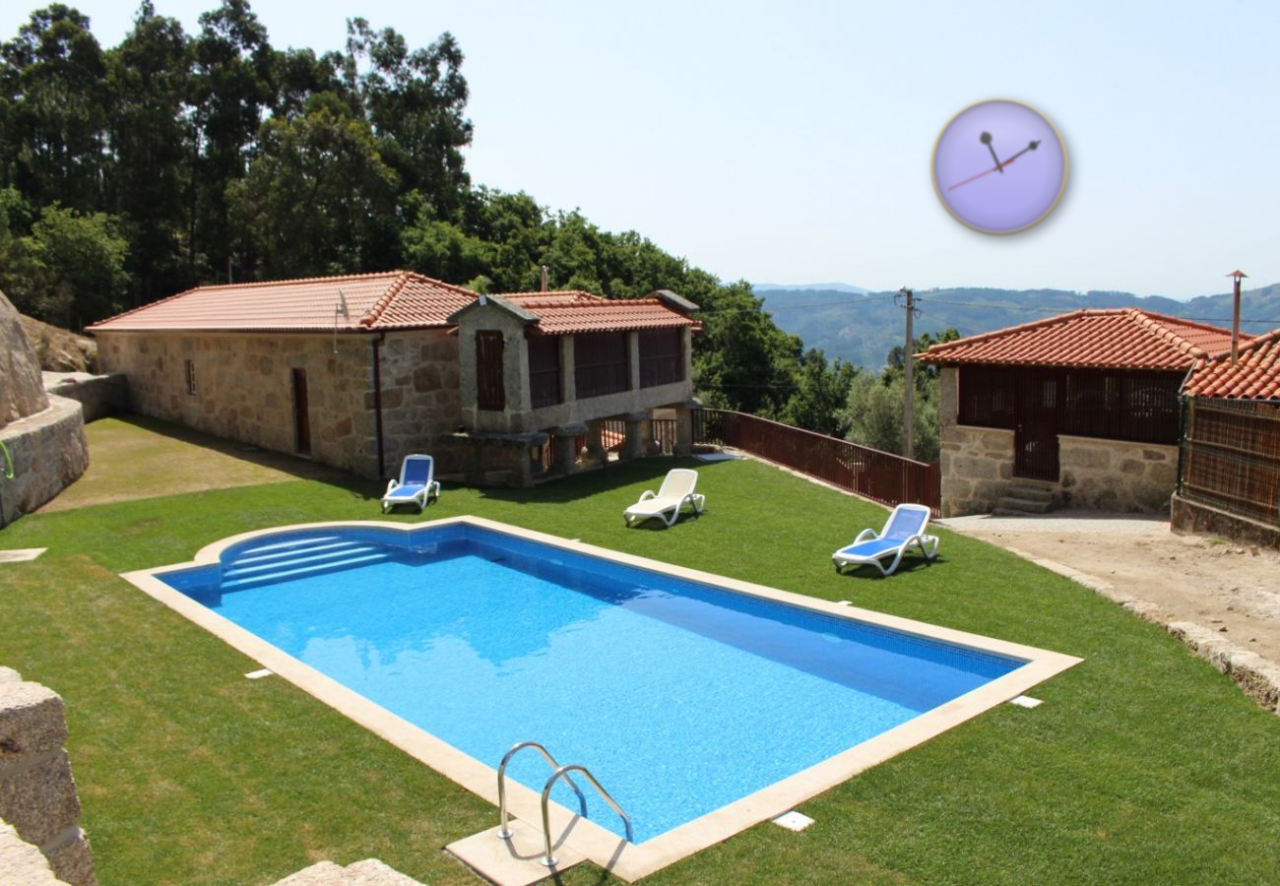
11:09:41
